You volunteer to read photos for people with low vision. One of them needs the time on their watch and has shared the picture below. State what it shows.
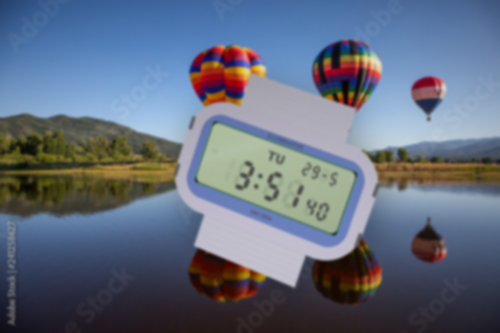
3:51:40
